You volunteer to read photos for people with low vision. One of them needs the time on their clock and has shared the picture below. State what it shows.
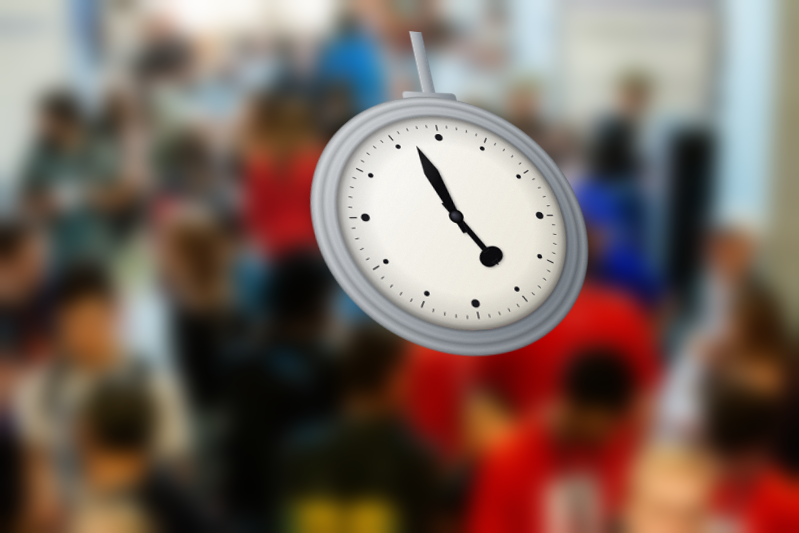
4:57
